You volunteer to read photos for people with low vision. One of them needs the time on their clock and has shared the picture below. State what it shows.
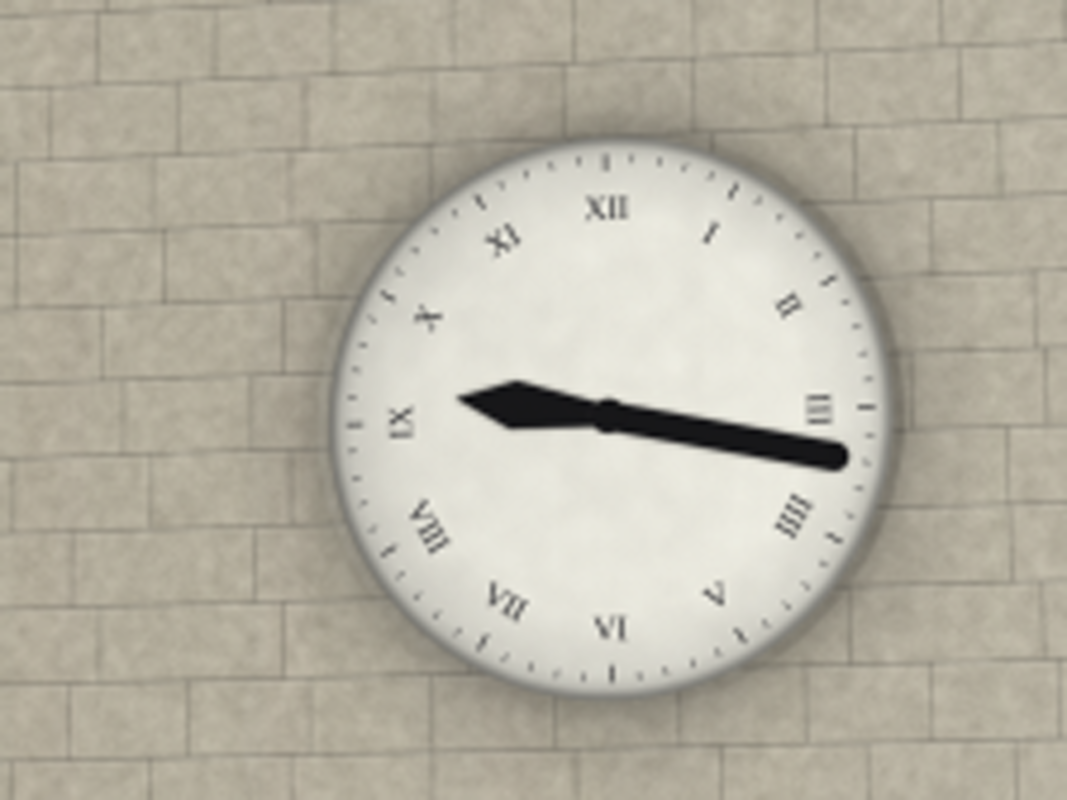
9:17
